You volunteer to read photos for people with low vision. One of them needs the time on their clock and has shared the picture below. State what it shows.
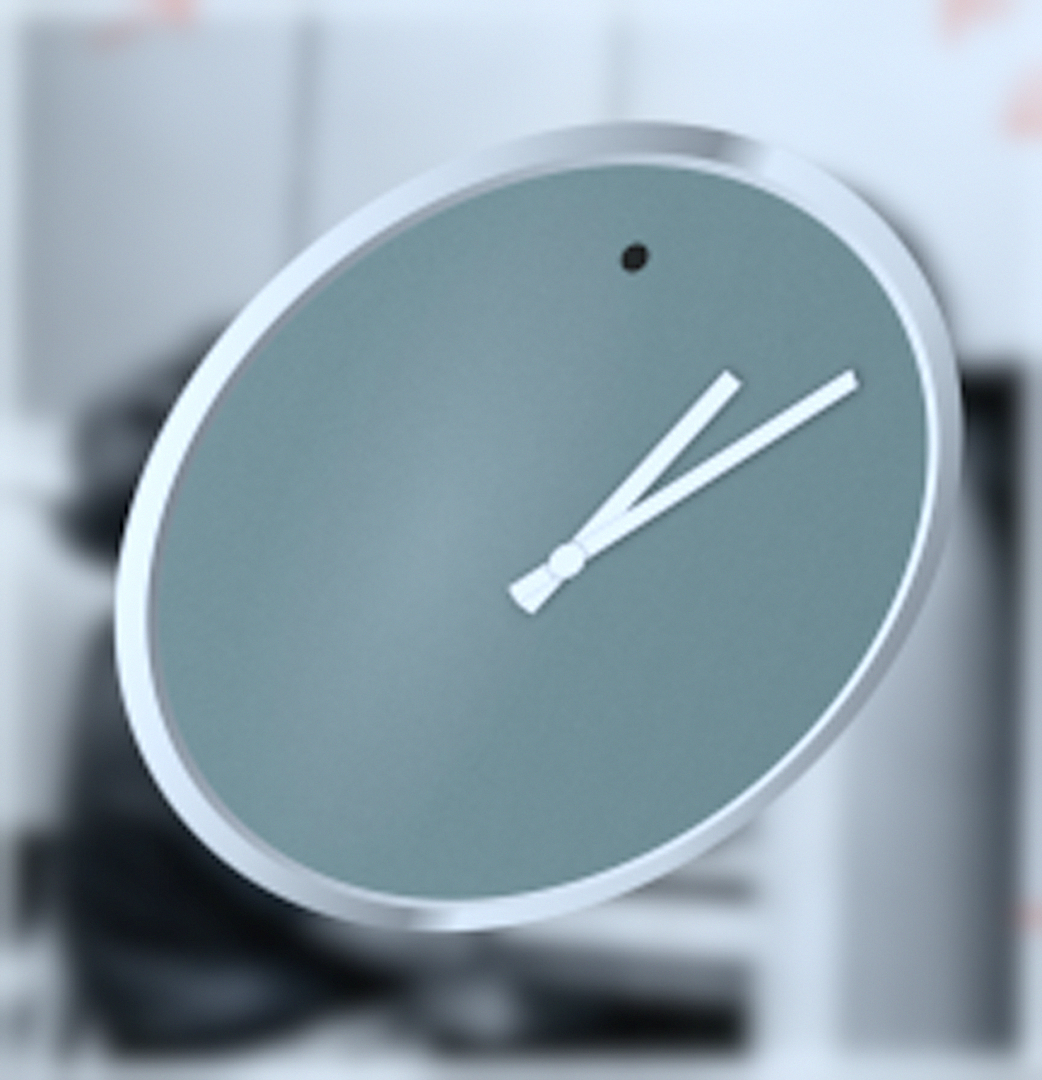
1:09
